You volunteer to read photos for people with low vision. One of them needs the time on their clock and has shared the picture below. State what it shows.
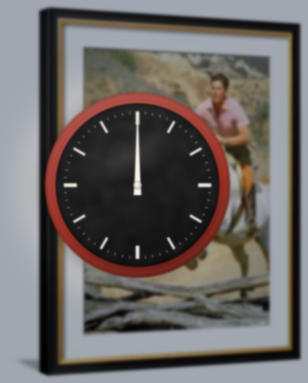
12:00
